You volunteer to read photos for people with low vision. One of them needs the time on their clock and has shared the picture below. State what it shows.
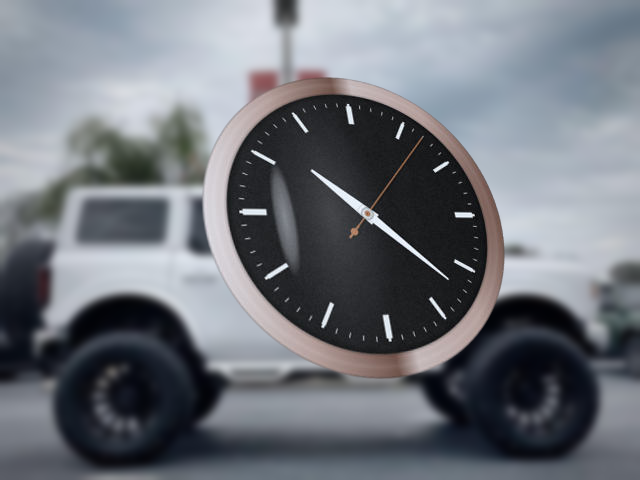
10:22:07
